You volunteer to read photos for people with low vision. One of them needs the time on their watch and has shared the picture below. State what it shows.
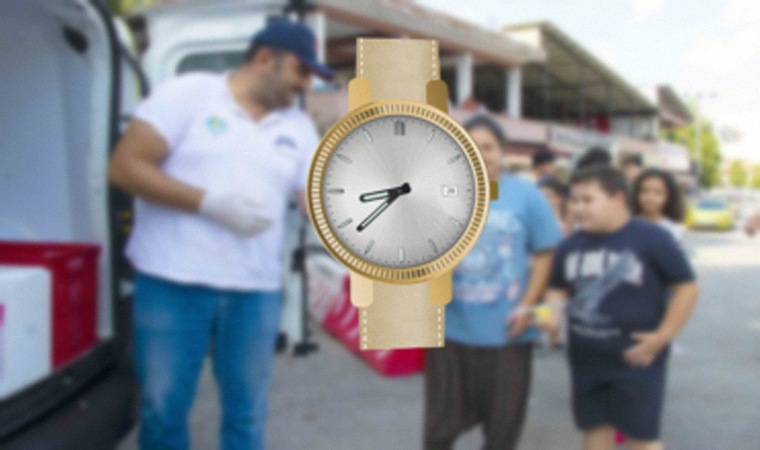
8:38
